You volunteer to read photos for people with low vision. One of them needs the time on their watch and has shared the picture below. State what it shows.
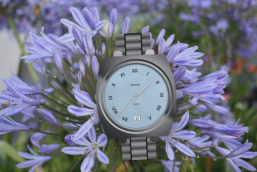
1:37
